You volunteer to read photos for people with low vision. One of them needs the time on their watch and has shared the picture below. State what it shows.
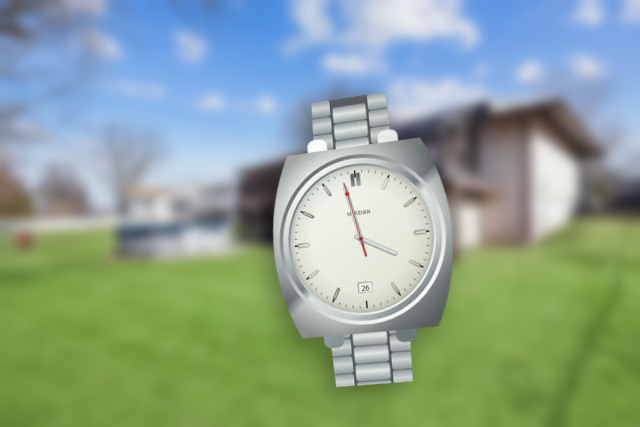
3:57:58
